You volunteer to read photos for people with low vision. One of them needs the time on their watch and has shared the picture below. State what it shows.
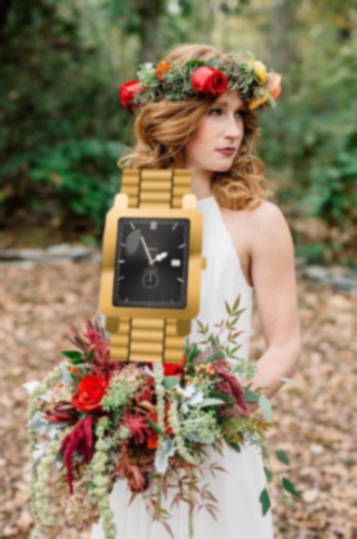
1:56
